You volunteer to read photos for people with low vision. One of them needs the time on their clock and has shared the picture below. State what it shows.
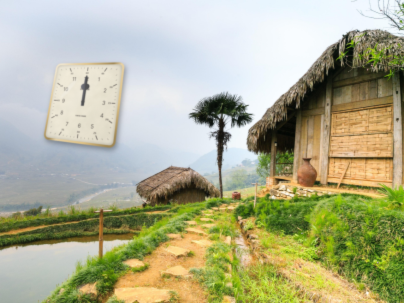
12:00
